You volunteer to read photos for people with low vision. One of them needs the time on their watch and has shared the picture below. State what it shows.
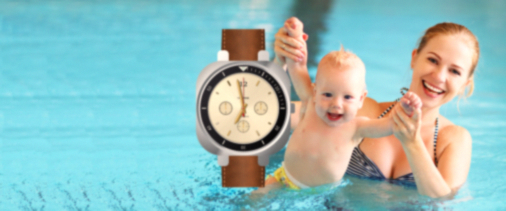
6:58
